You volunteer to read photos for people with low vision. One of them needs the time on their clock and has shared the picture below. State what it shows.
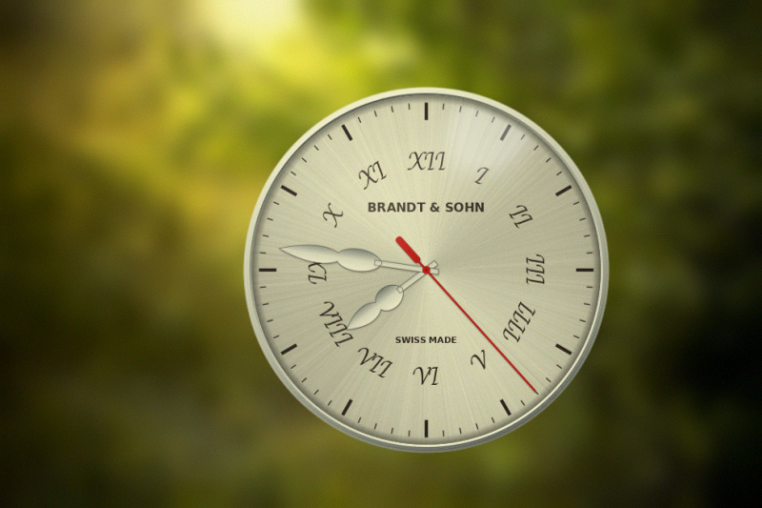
7:46:23
